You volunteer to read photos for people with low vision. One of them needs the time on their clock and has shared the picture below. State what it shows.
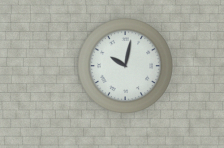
10:02
